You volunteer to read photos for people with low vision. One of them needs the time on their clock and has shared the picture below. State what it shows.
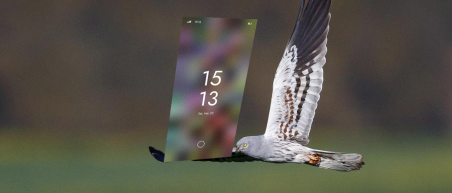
15:13
